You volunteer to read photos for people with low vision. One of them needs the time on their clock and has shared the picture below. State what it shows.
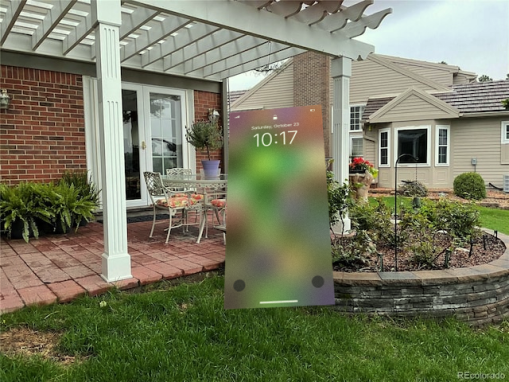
10:17
